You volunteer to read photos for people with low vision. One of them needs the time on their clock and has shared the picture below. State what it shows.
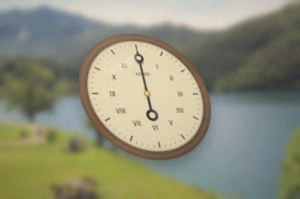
6:00
